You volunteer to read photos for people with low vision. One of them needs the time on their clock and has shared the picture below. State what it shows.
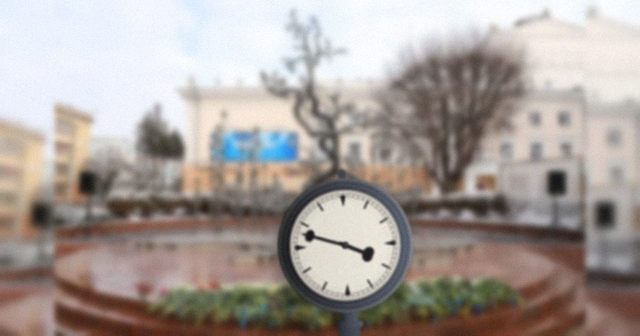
3:48
